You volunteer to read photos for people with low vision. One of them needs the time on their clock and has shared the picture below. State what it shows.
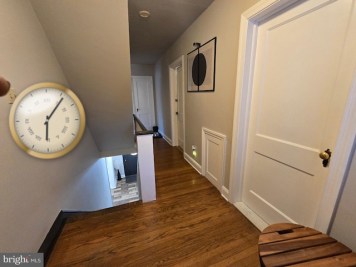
6:06
